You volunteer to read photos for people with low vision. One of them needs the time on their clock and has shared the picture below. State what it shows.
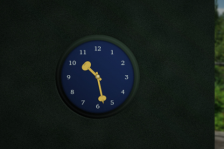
10:28
